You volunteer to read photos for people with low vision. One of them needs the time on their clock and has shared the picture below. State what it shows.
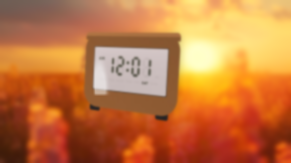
12:01
